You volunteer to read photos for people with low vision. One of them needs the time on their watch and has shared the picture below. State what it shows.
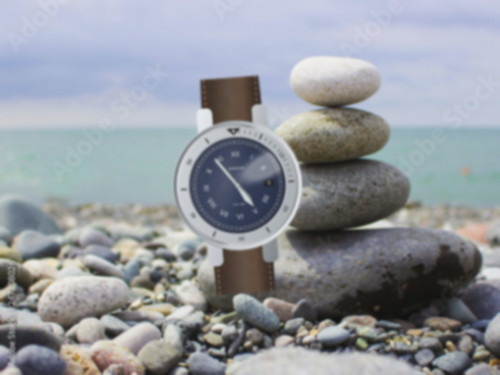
4:54
